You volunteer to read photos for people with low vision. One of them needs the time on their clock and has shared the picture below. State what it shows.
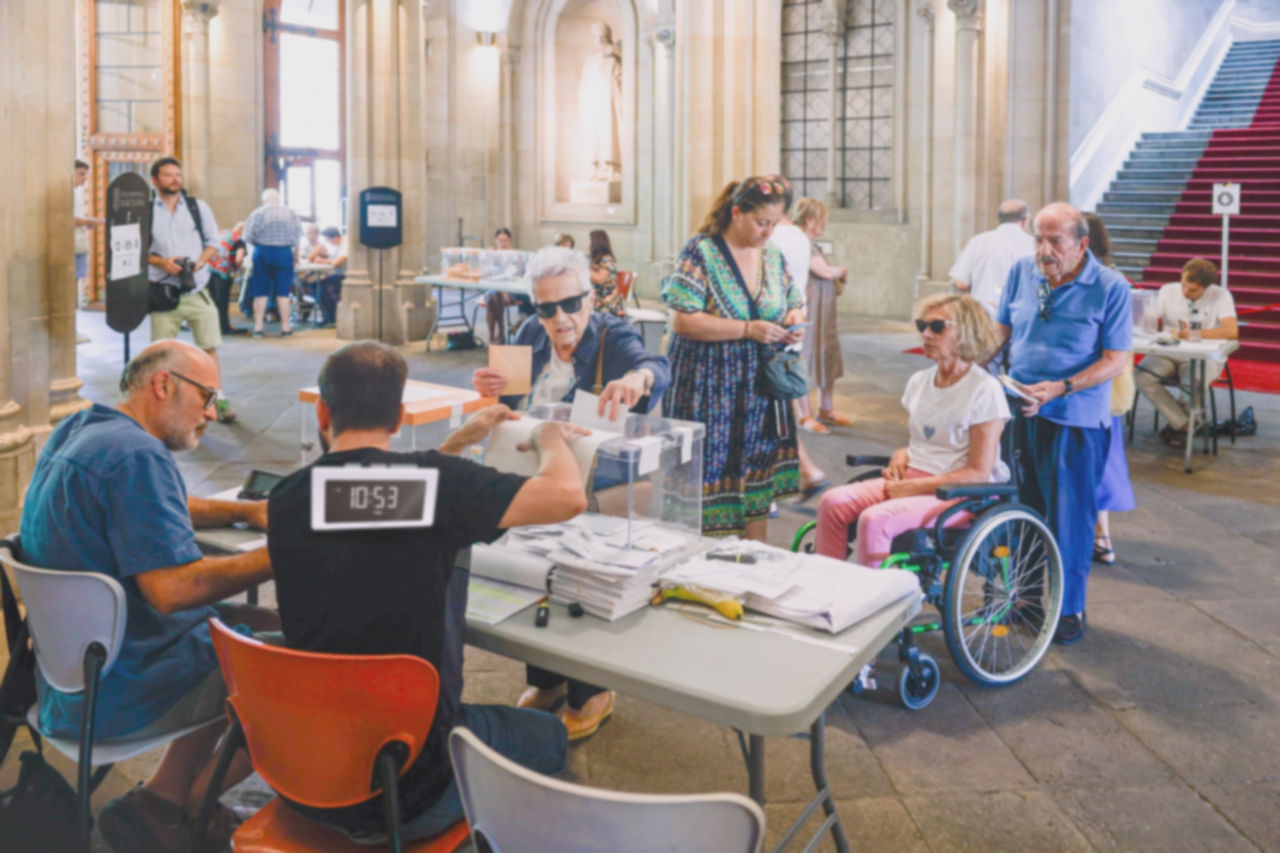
10:53
